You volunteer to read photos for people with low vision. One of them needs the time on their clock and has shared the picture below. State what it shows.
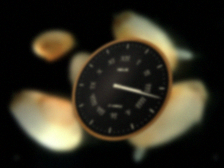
3:17
